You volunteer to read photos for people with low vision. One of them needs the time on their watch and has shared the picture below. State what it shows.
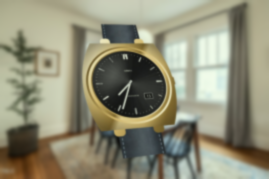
7:34
